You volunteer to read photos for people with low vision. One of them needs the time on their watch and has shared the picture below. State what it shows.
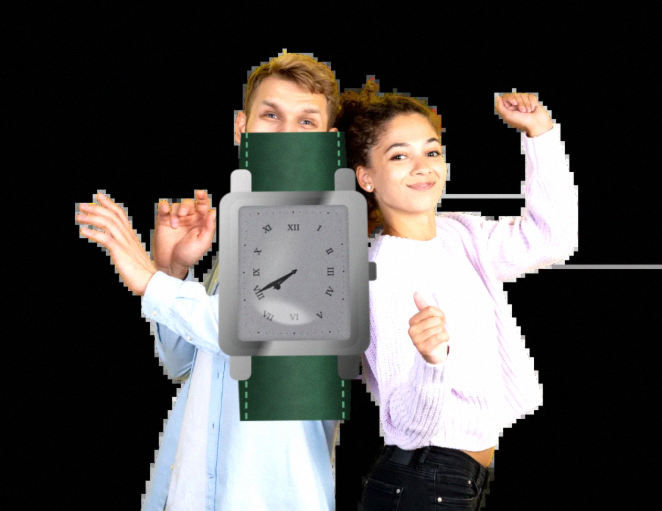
7:40
